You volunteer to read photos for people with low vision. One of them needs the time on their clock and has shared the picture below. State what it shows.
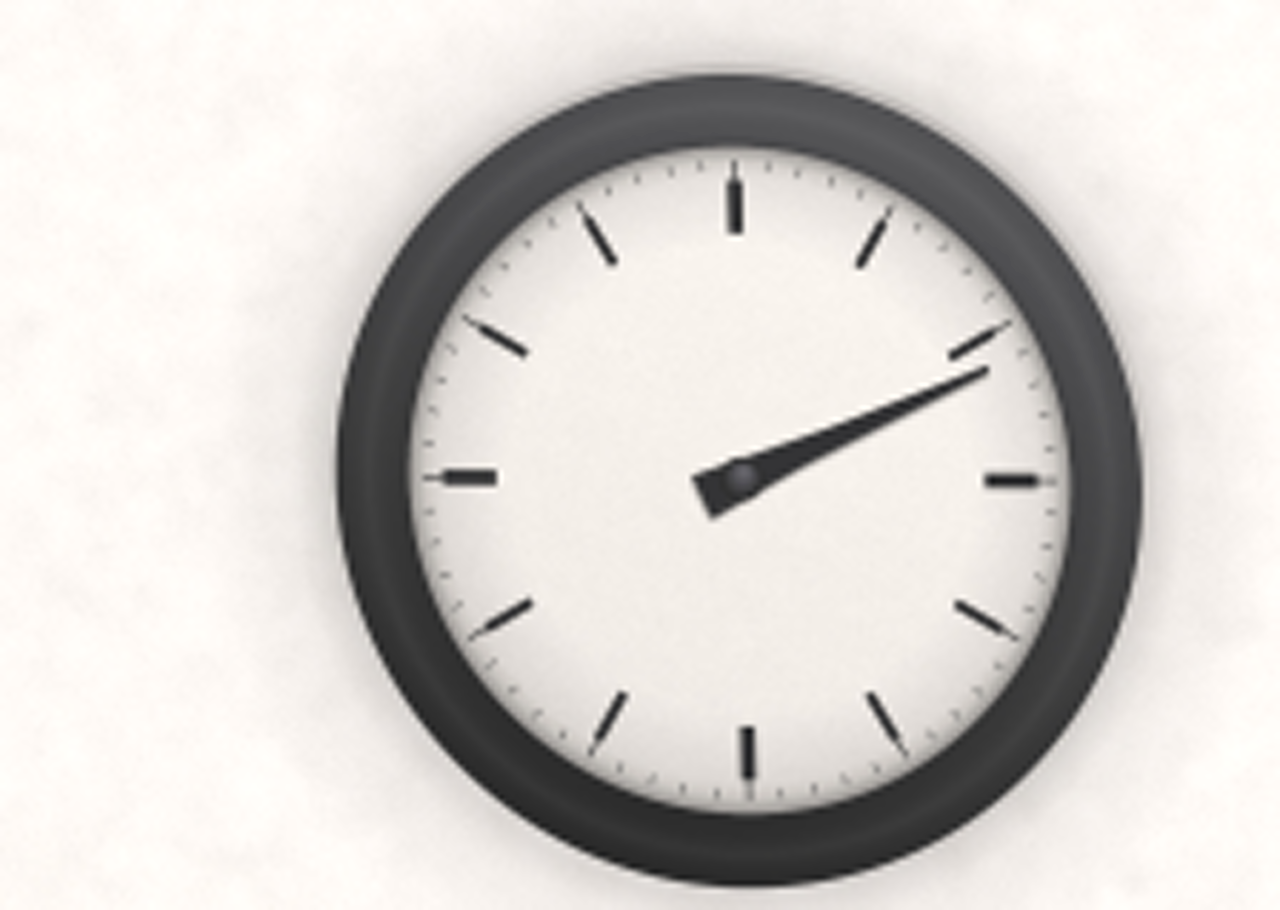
2:11
